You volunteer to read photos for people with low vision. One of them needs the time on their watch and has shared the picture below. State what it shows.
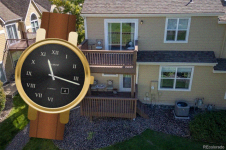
11:17
